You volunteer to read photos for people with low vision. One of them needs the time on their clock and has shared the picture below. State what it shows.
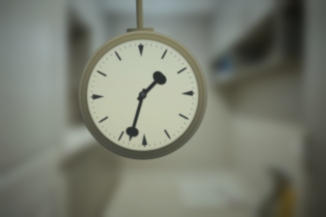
1:33
